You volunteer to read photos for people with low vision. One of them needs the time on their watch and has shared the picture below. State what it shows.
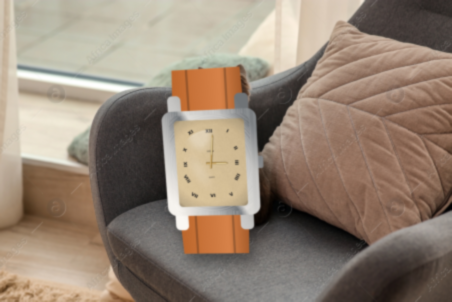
3:01
